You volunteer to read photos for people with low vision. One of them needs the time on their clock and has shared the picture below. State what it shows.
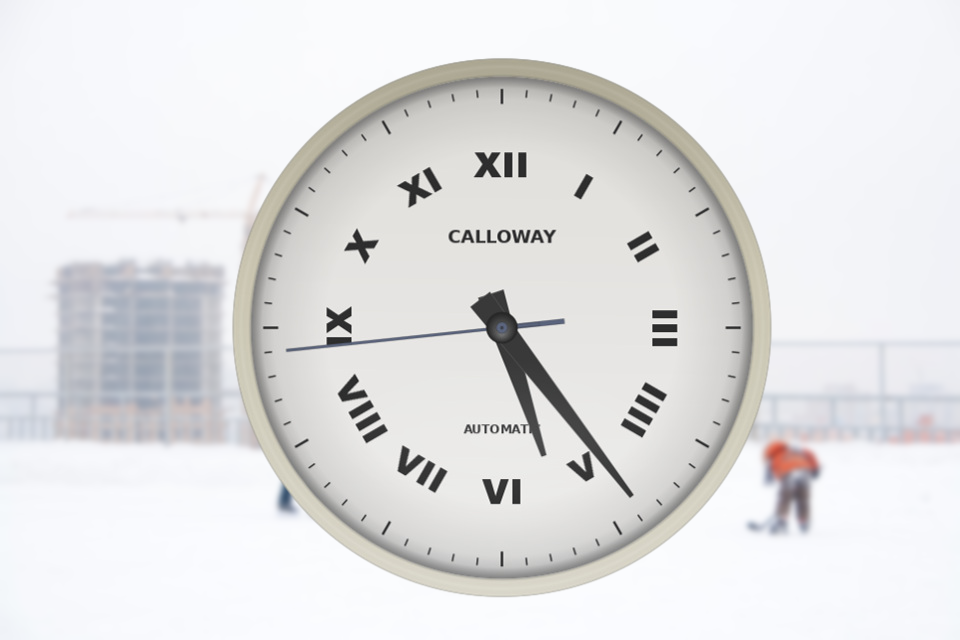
5:23:44
